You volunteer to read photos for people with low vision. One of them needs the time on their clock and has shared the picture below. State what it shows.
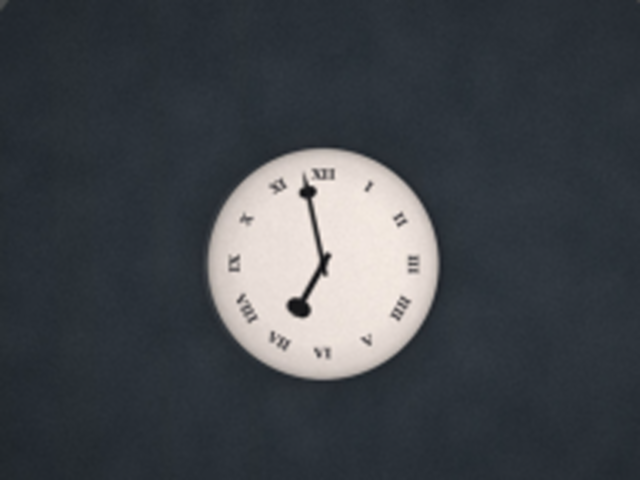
6:58
